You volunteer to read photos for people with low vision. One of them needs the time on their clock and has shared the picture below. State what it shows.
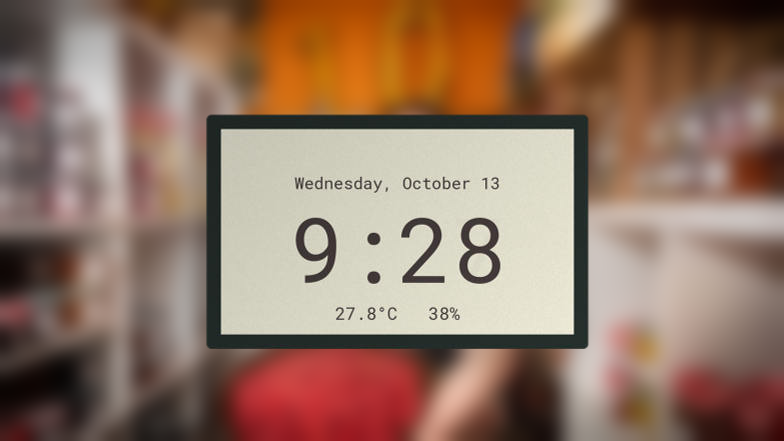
9:28
